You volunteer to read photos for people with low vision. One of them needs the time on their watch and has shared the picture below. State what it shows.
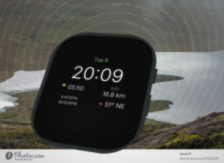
20:09
